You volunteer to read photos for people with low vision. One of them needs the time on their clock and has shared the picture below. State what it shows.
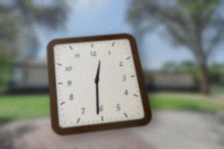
12:31
